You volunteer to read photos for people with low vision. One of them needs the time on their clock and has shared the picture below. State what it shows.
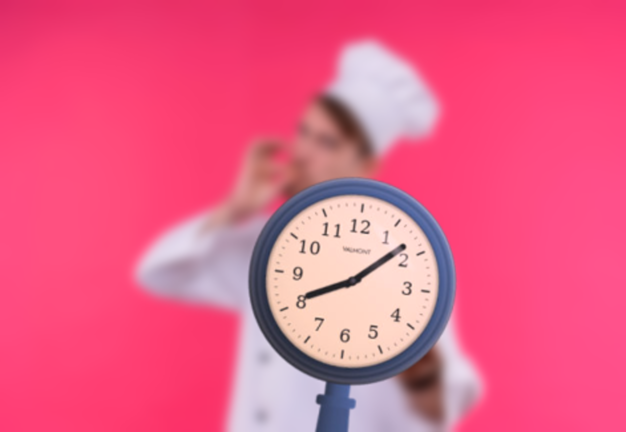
8:08
